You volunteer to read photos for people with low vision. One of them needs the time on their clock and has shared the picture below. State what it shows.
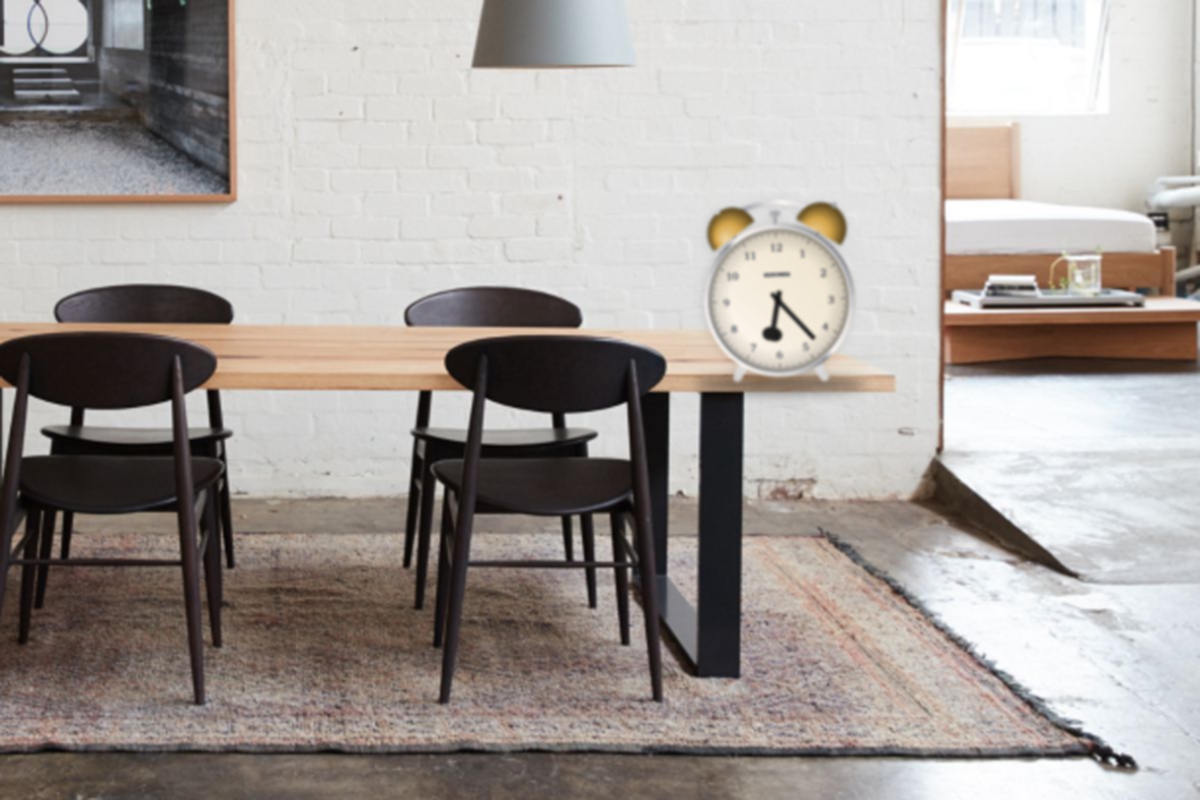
6:23
